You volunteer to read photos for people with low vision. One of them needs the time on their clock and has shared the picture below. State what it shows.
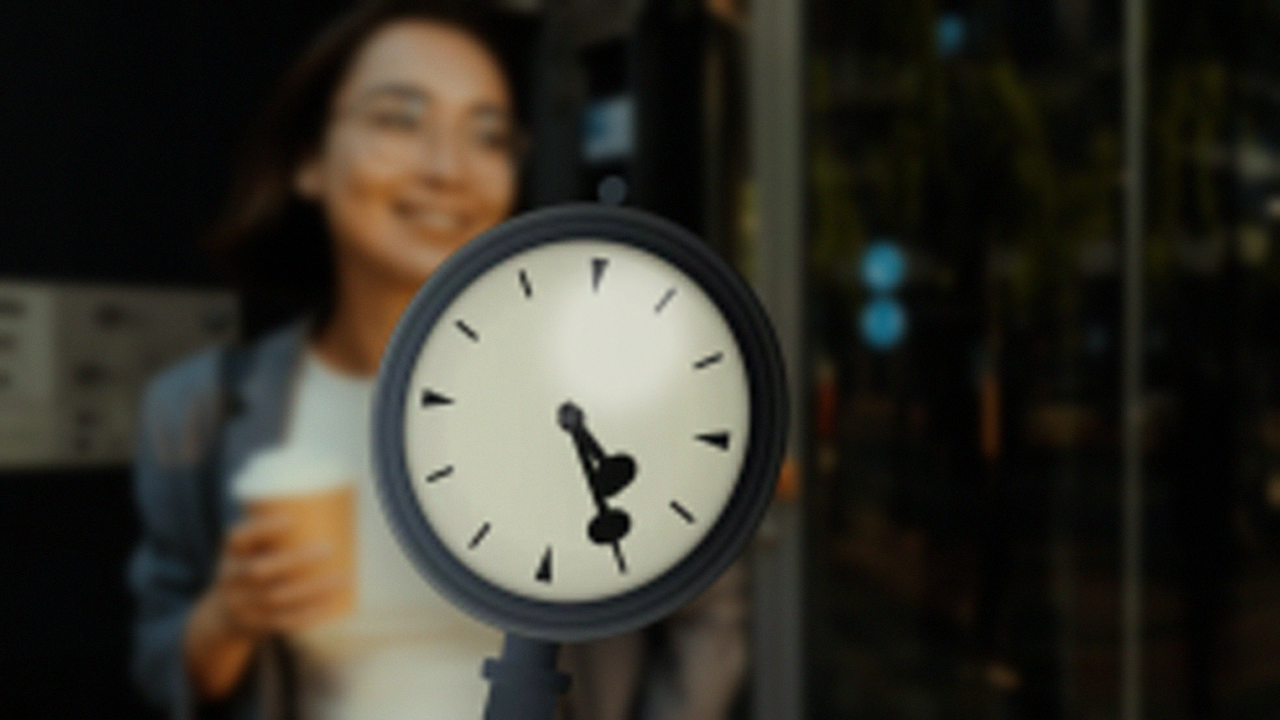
4:25
